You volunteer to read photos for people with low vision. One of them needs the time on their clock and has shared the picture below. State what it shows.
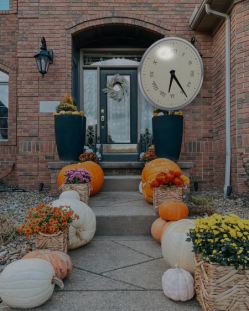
6:24
